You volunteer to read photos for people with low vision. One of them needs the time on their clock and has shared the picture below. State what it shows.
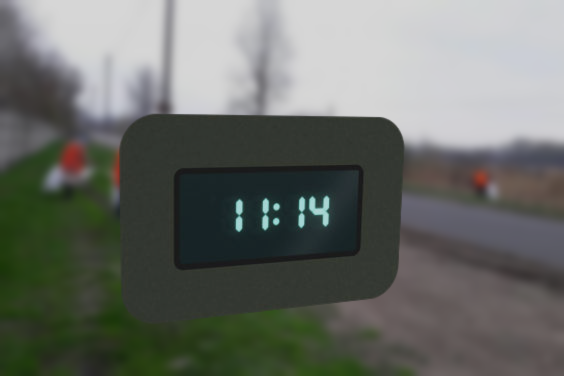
11:14
